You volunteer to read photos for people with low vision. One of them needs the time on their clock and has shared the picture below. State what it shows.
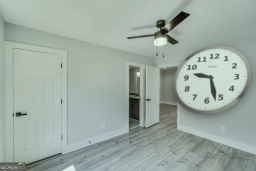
9:27
